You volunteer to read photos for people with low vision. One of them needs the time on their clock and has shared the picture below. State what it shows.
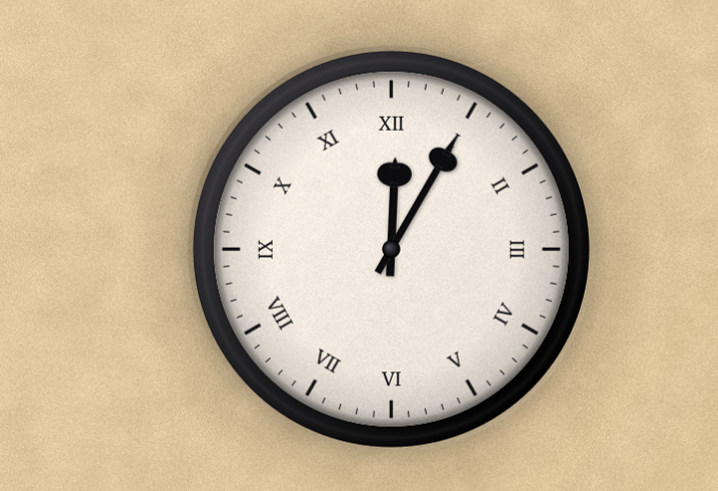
12:05
